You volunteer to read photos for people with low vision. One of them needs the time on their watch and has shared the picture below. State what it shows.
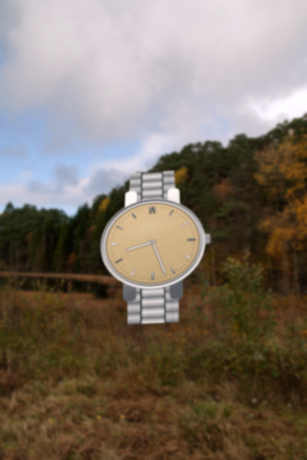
8:27
